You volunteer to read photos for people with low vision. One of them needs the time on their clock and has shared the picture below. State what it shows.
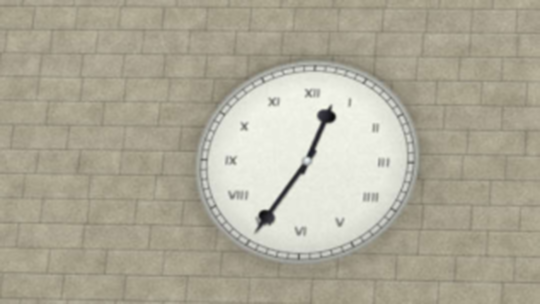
12:35
